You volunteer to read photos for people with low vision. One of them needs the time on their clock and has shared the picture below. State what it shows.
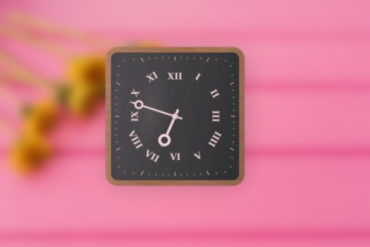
6:48
